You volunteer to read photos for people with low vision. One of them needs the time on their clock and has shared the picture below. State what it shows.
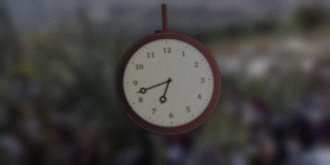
6:42
